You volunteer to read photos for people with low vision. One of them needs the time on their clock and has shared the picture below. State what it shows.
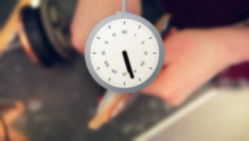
5:27
